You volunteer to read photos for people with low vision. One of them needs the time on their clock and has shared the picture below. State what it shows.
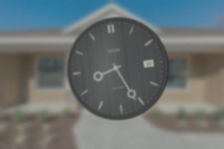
8:26
